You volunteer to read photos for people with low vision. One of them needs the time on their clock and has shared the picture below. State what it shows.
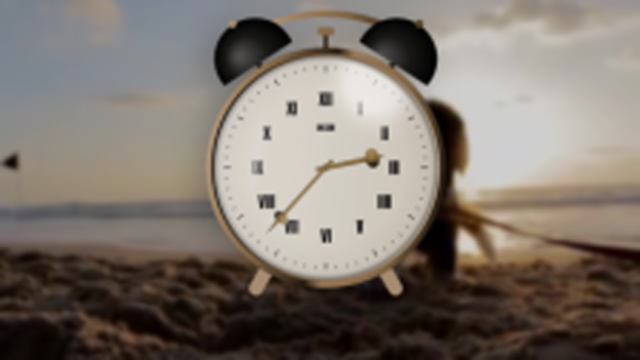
2:37
